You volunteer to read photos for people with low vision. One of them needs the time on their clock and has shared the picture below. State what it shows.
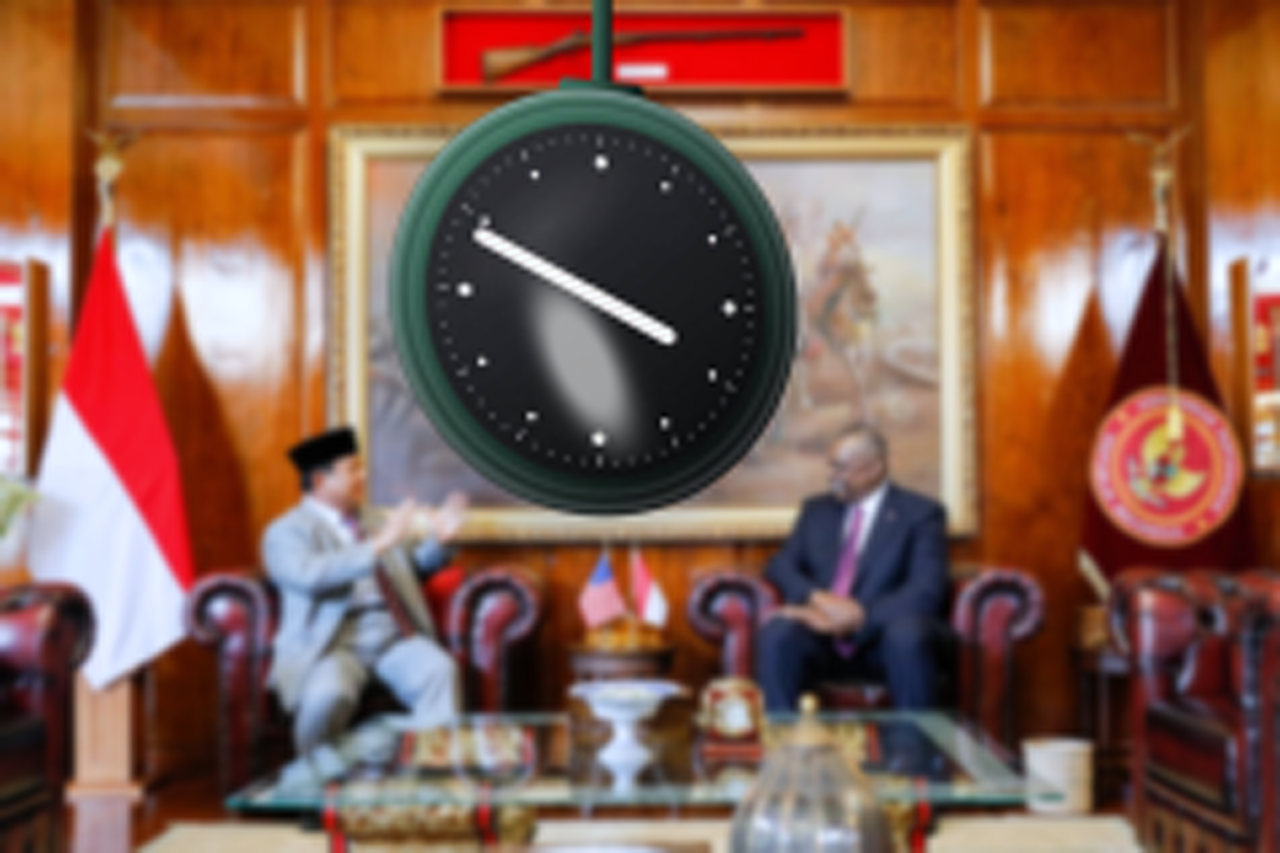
3:49
